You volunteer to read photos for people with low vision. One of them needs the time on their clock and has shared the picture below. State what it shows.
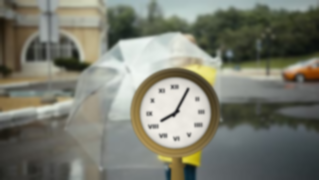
8:05
